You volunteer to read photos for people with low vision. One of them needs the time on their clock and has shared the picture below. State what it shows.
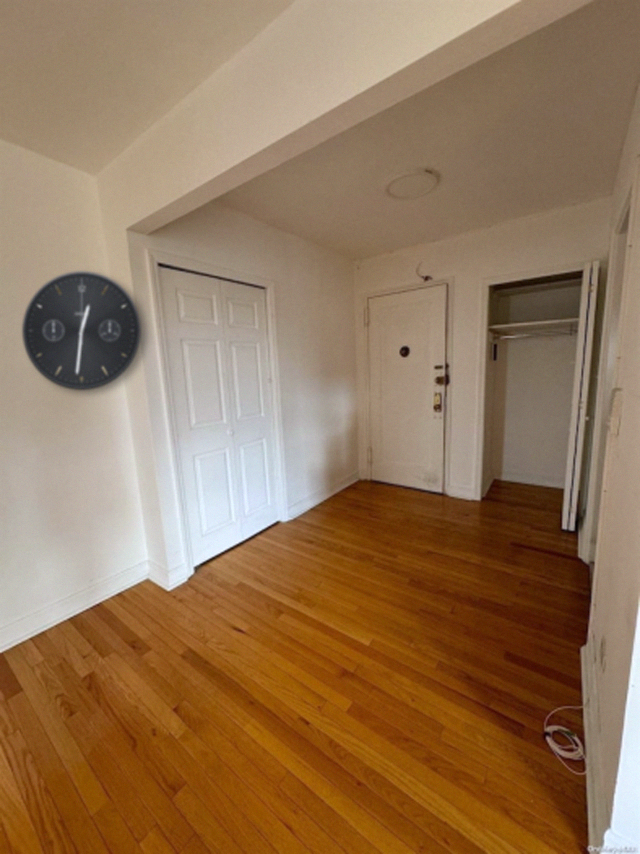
12:31
